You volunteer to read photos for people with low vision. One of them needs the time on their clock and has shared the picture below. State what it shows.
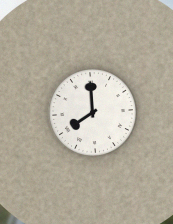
8:00
